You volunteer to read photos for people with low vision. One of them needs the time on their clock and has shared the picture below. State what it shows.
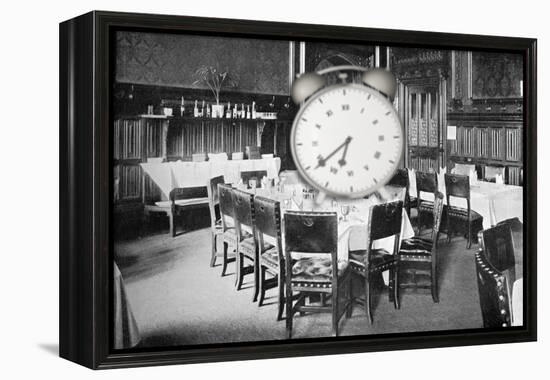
6:39
